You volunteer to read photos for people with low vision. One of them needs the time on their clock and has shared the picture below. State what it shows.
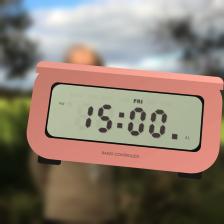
15:00
